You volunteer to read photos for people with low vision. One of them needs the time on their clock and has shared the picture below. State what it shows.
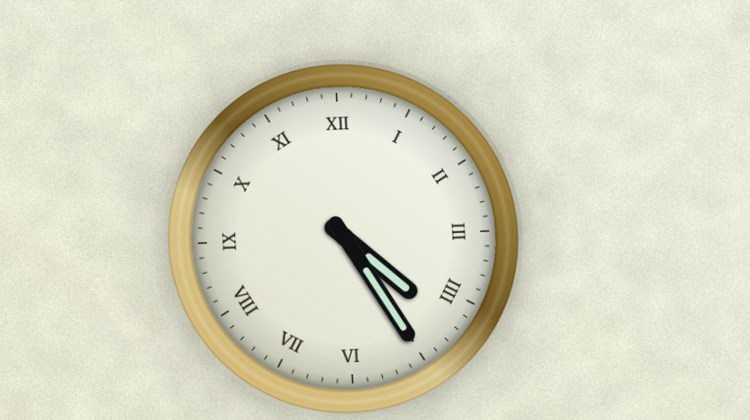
4:25
